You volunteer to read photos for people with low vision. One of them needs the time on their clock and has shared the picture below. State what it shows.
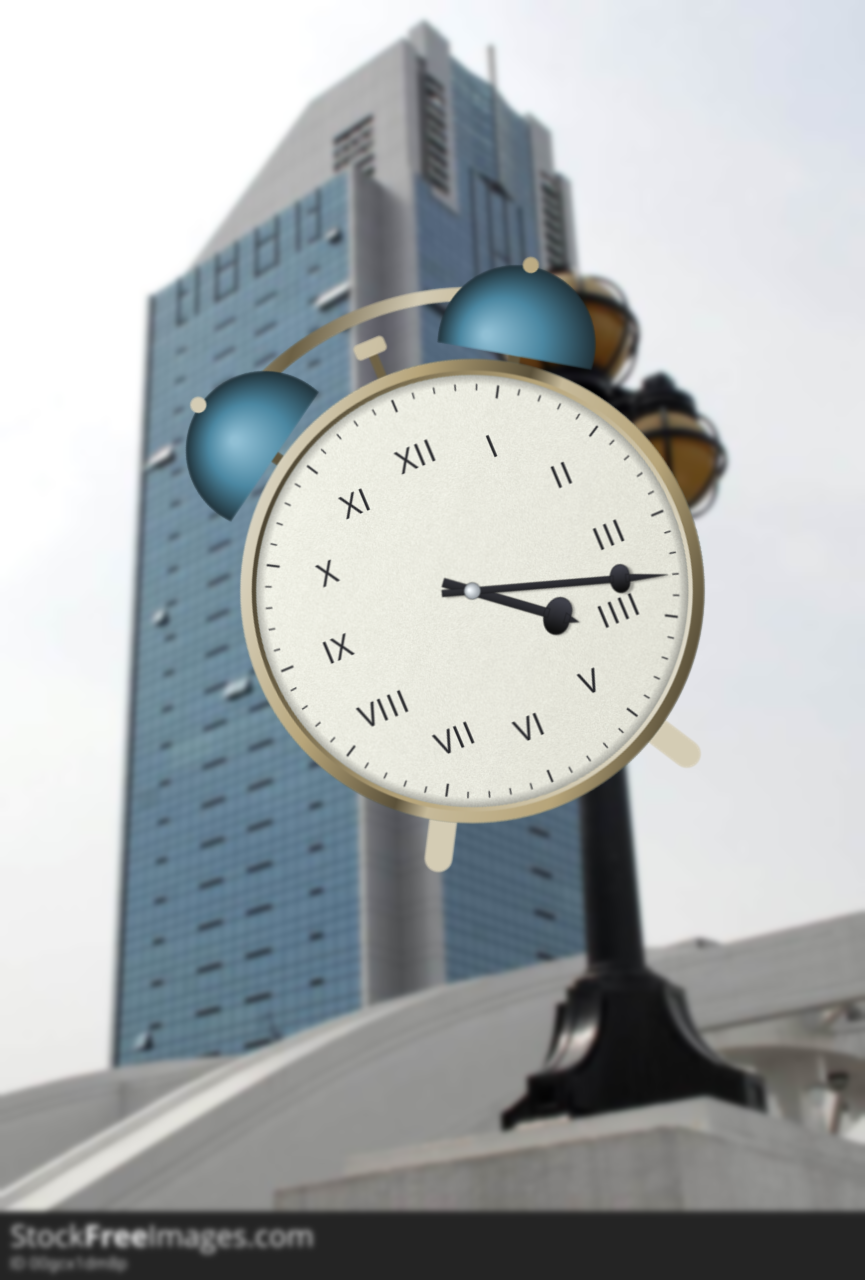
4:18
